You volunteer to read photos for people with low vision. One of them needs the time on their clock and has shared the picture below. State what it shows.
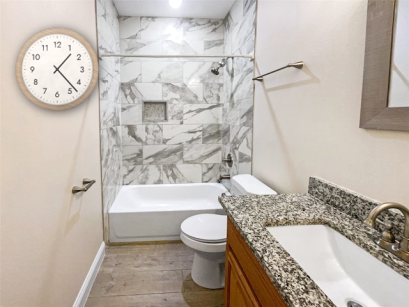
1:23
